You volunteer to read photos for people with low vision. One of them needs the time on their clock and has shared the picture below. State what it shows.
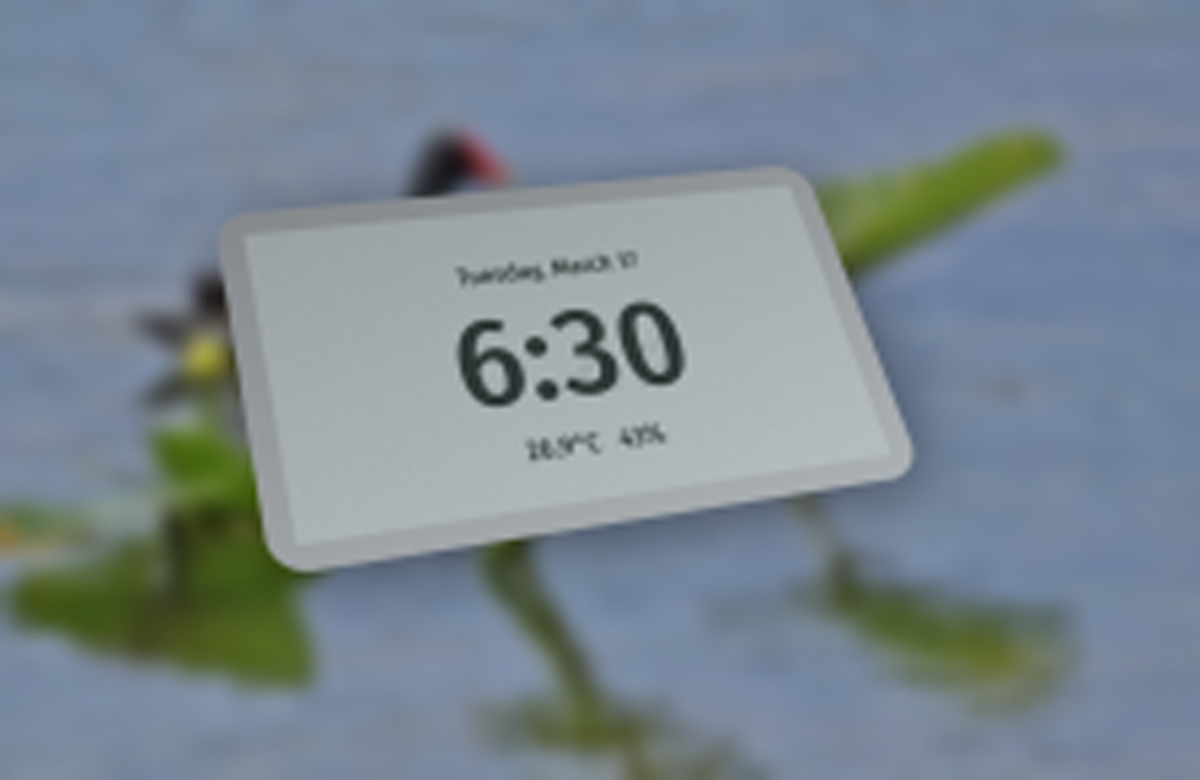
6:30
